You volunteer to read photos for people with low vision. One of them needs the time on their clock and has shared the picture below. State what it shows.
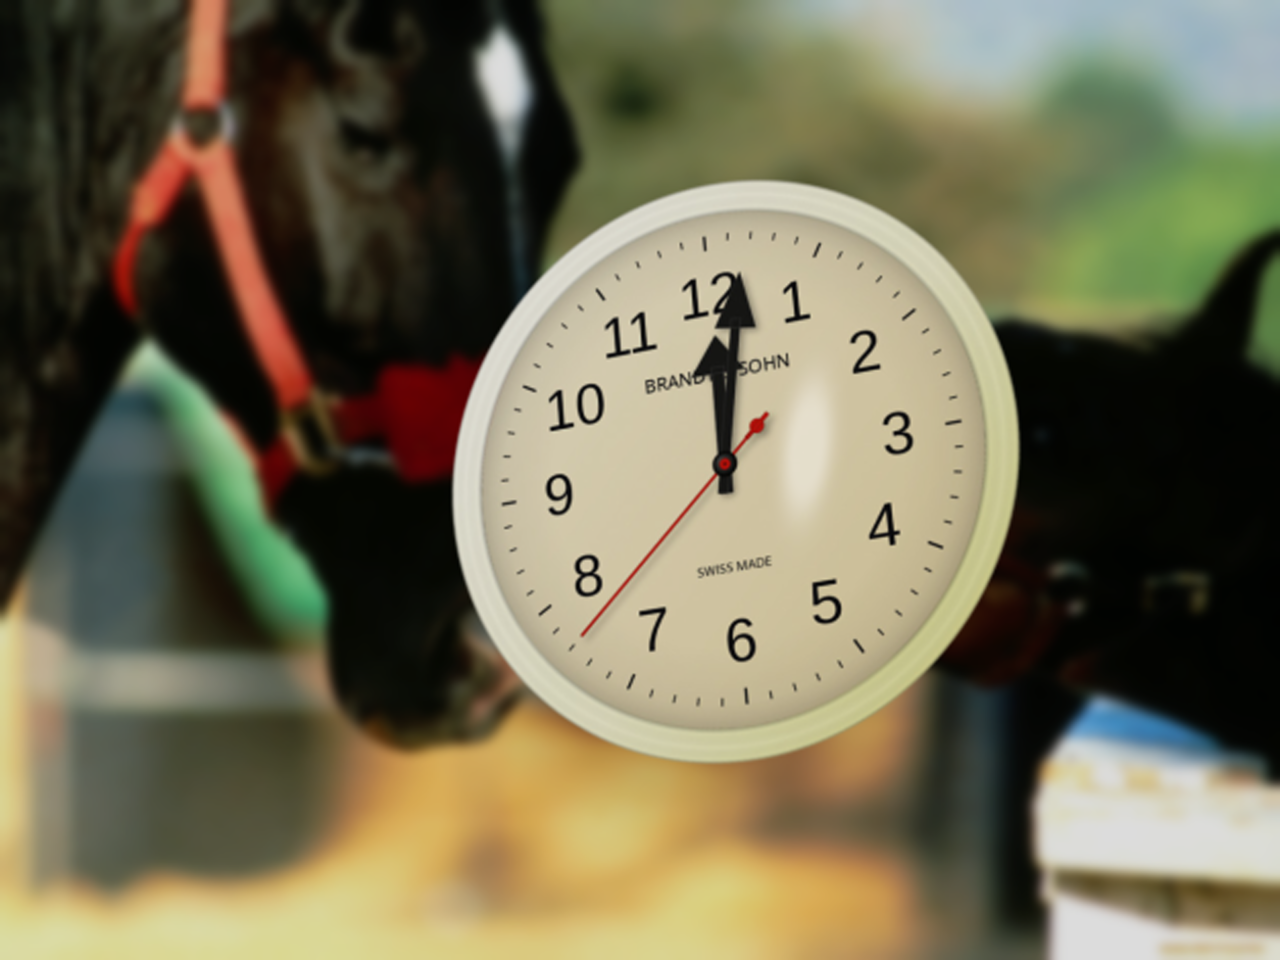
12:01:38
